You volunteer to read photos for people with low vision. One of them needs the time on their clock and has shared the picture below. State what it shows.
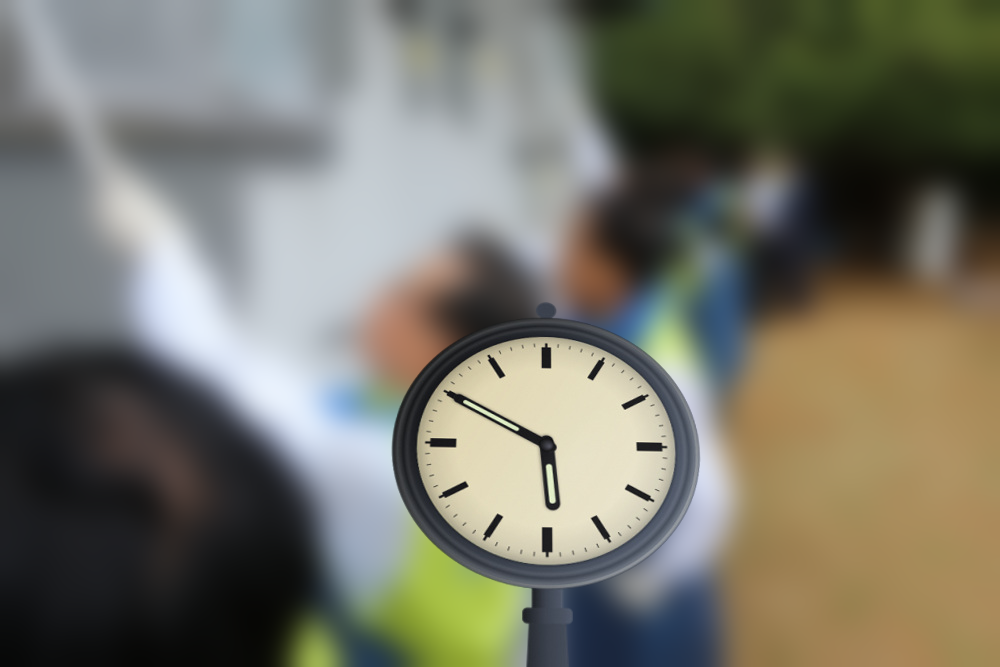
5:50
